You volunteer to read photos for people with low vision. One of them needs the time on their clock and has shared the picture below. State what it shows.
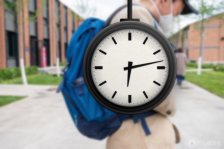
6:13
